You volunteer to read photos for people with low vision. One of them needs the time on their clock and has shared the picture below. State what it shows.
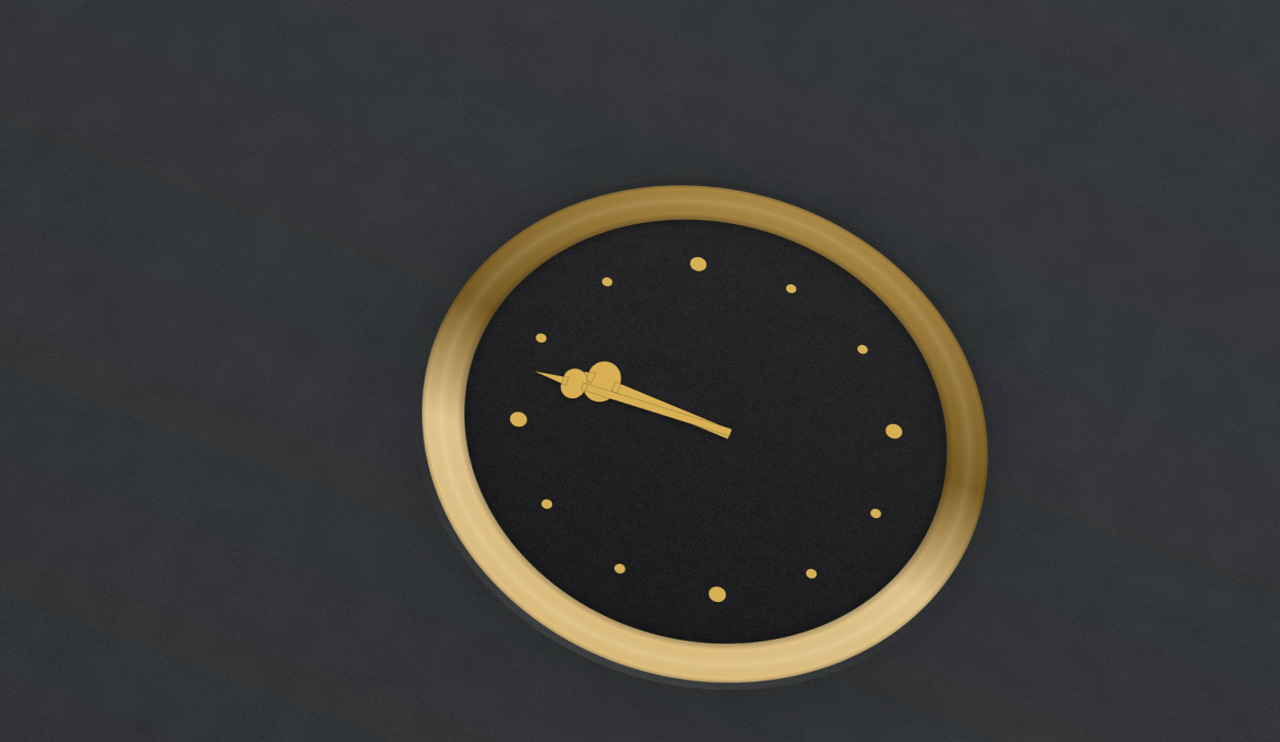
9:48
